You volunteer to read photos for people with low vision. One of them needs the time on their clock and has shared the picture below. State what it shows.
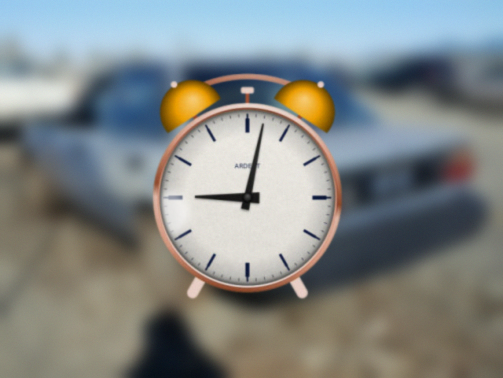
9:02
